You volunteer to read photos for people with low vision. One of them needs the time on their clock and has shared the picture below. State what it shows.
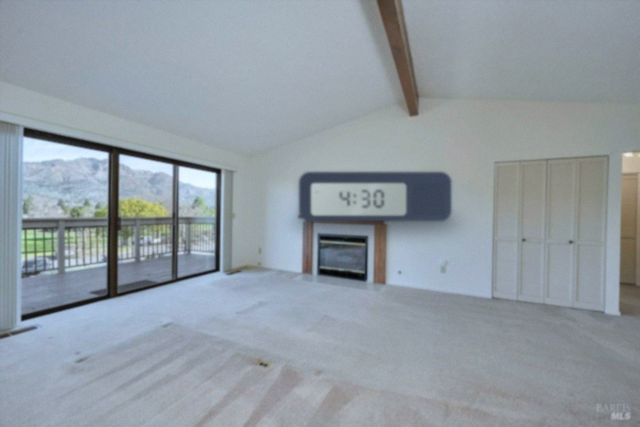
4:30
